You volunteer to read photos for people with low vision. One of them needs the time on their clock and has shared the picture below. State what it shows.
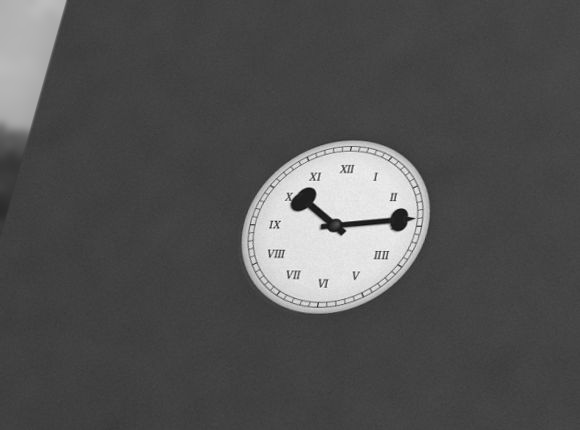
10:14
